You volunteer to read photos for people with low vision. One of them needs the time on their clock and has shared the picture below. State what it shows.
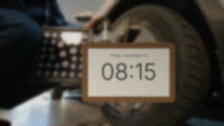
8:15
